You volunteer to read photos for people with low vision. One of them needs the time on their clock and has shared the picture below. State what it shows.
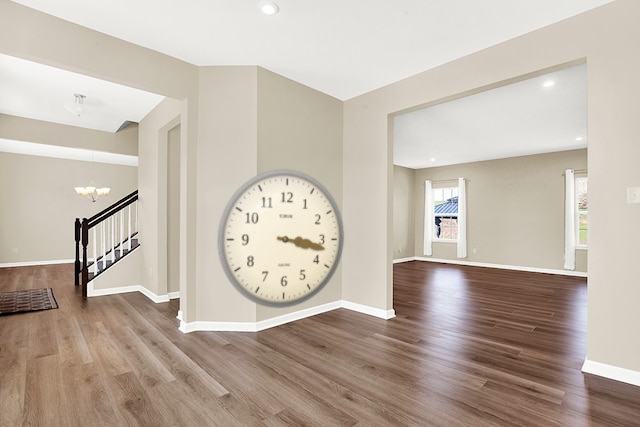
3:17
